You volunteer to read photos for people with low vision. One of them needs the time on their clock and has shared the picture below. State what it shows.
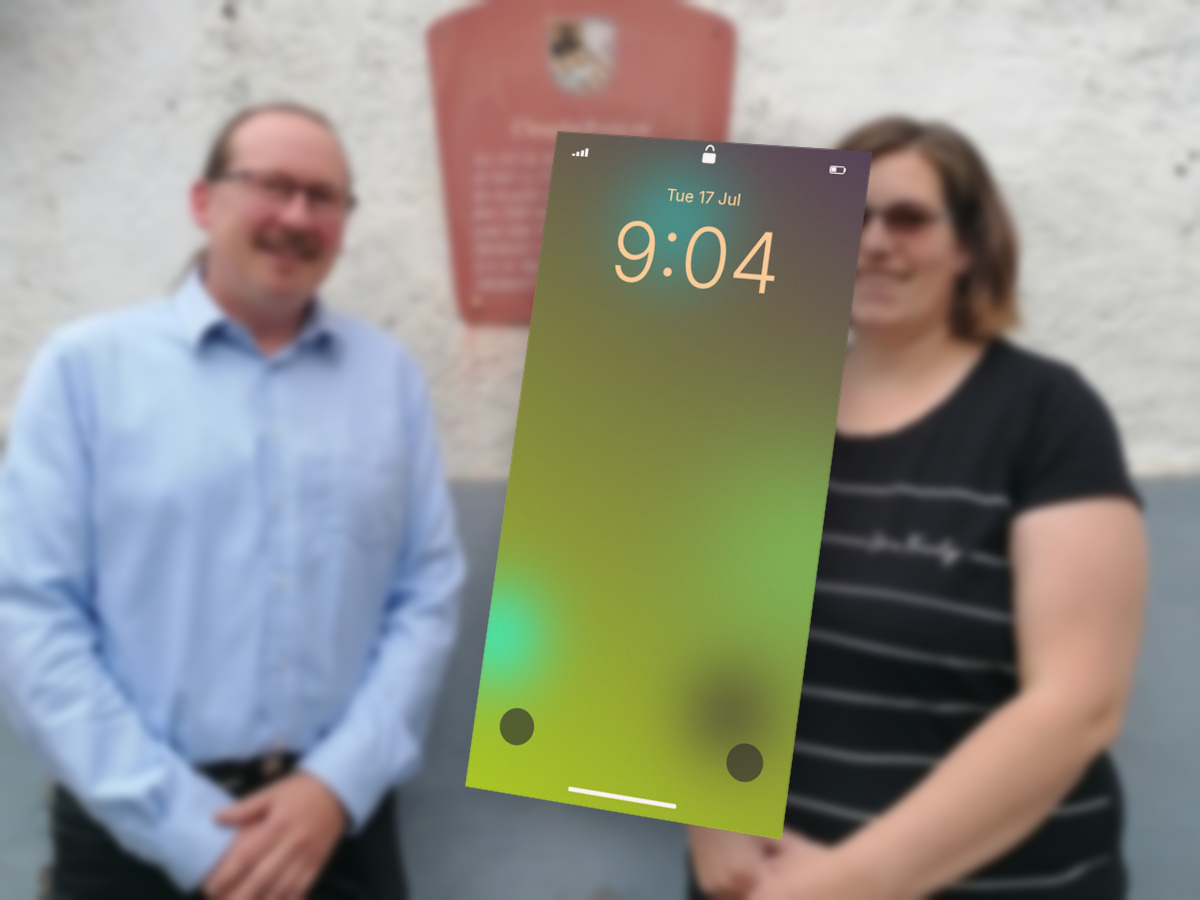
9:04
